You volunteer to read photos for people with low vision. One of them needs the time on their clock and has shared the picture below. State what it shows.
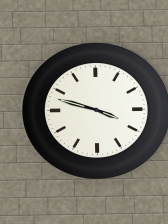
3:48
